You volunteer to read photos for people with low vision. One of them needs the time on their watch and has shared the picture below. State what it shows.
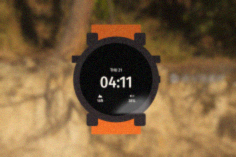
4:11
